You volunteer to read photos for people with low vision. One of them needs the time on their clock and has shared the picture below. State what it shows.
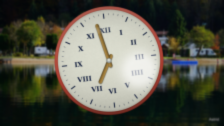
6:58
